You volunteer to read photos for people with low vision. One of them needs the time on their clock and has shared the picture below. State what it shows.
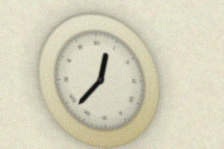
12:38
